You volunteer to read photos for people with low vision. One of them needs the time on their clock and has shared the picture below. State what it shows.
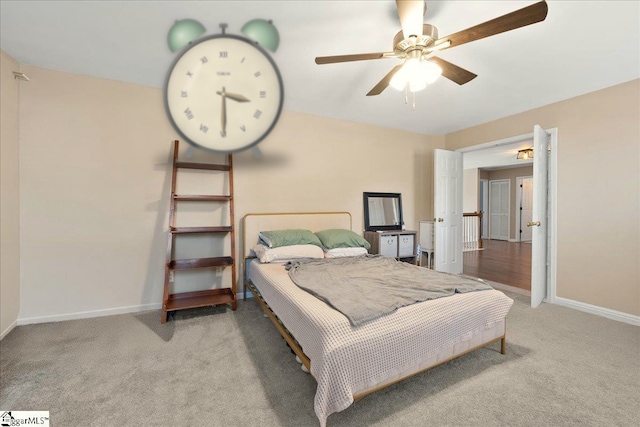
3:30
